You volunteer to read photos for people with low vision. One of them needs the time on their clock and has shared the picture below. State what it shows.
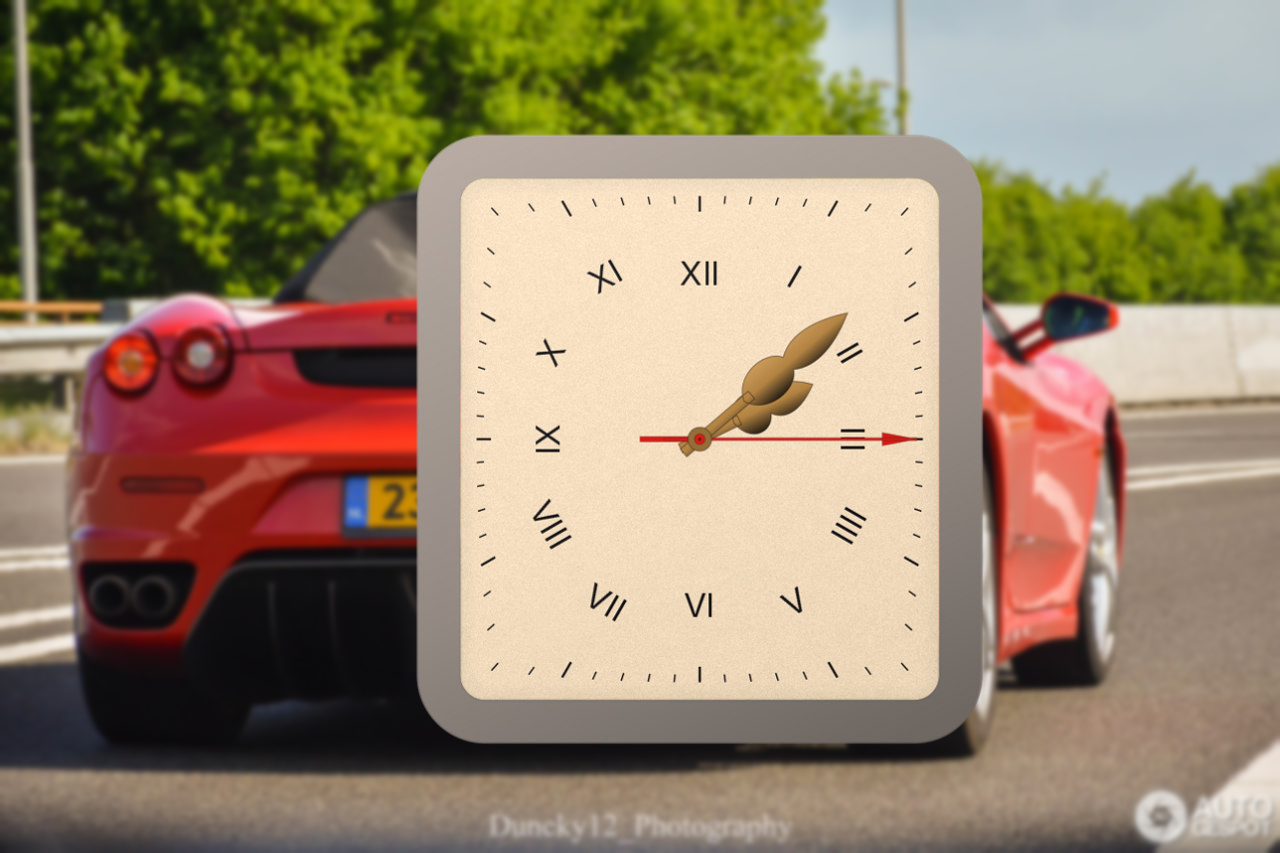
2:08:15
